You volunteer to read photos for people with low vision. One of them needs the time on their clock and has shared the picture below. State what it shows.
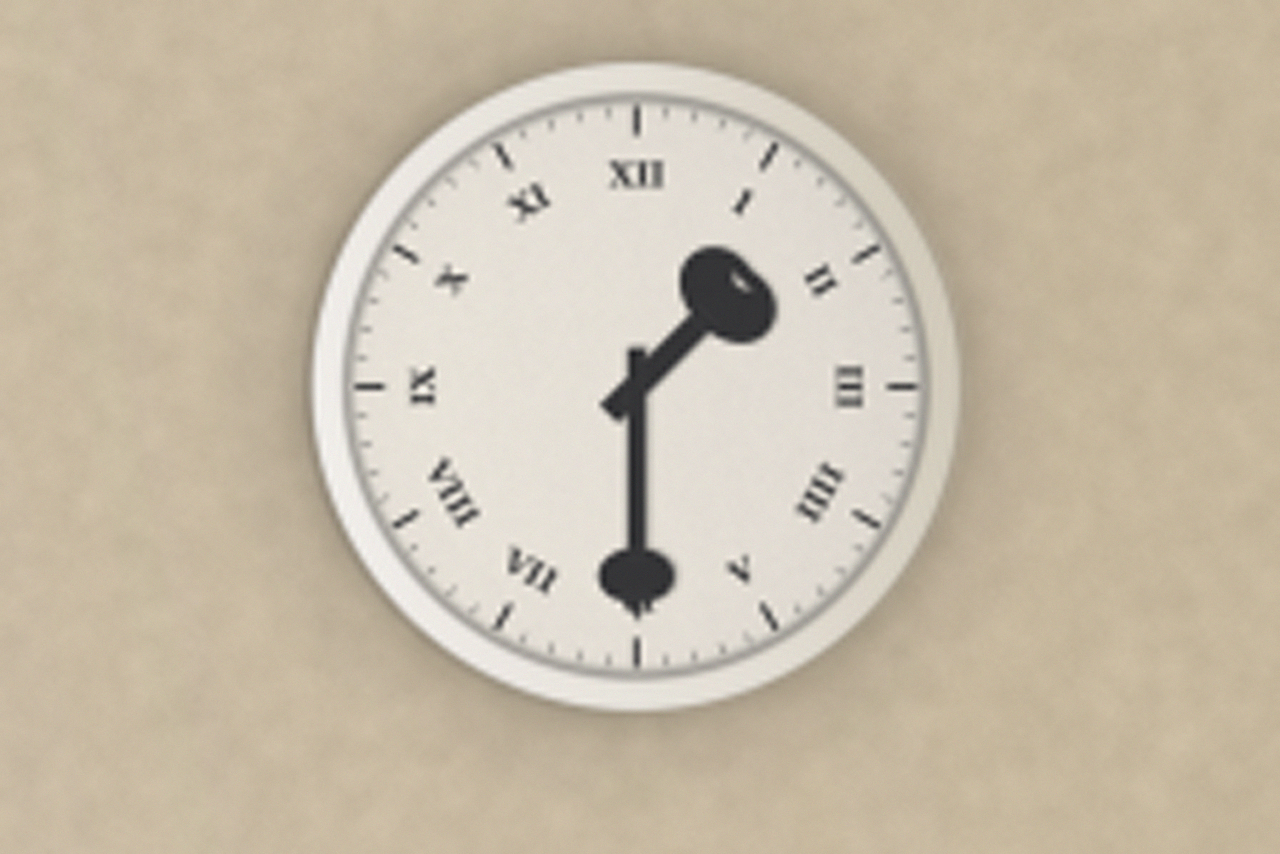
1:30
